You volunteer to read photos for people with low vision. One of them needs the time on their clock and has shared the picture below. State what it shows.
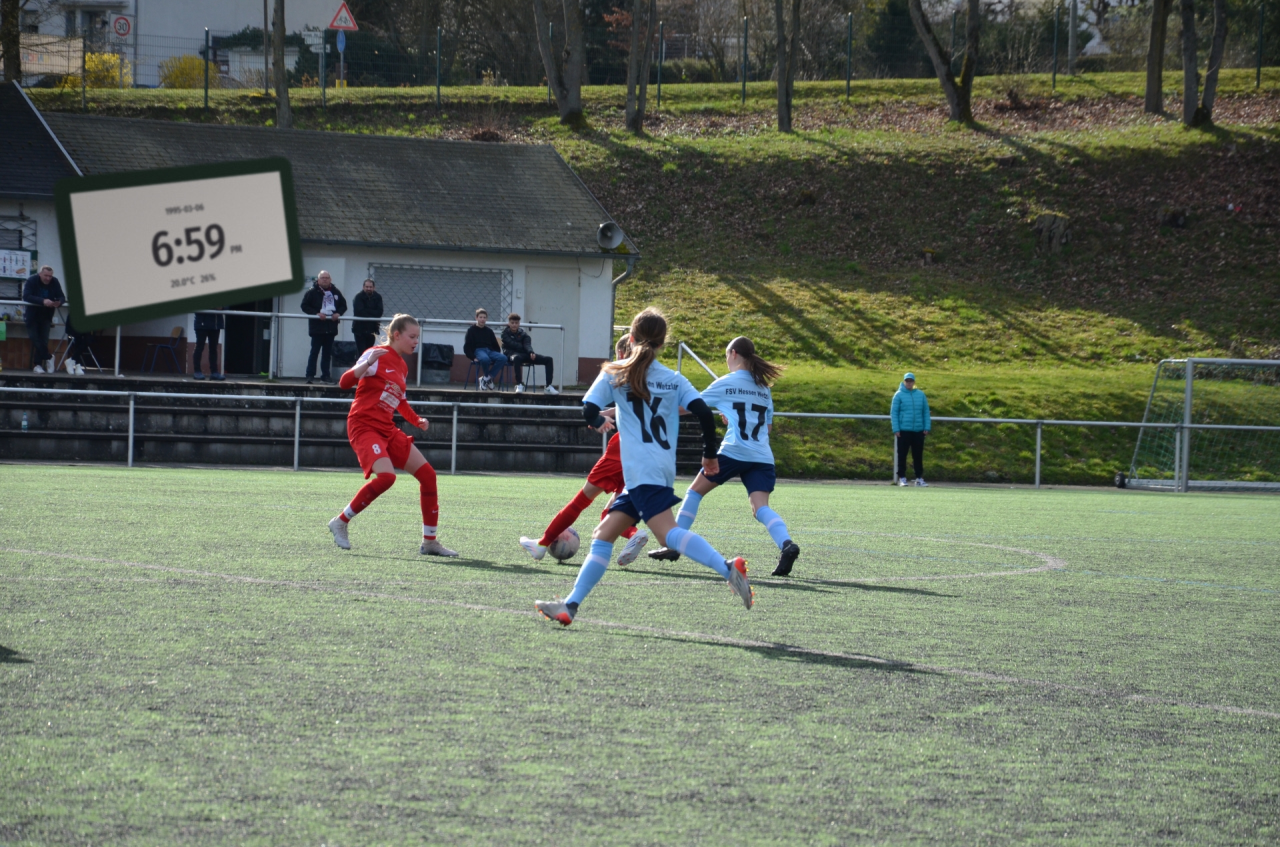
6:59
